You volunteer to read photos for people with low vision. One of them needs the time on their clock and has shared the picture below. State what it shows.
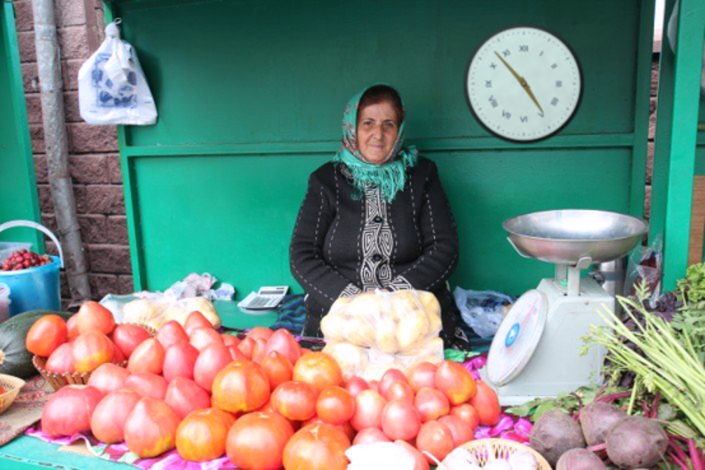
4:53
